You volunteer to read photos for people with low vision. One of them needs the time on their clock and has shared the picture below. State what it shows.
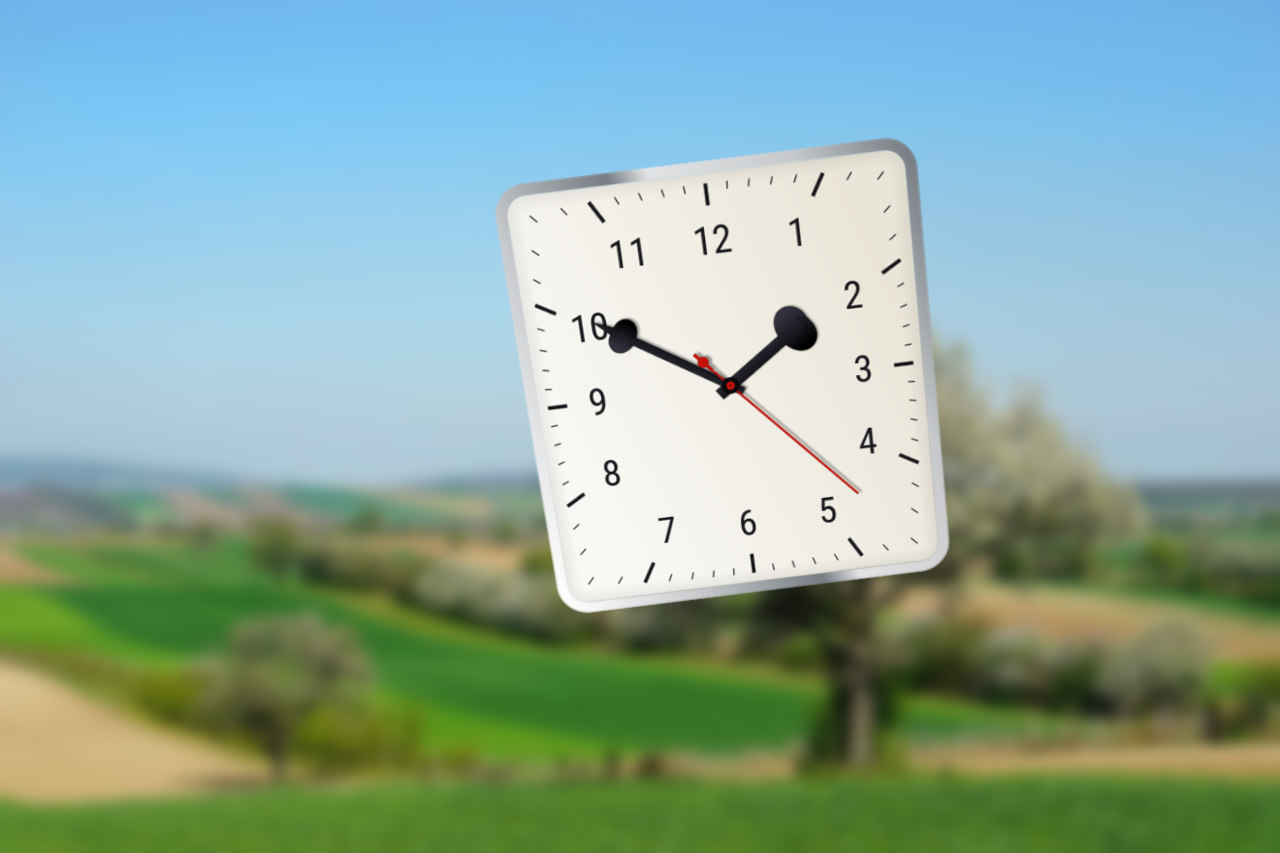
1:50:23
